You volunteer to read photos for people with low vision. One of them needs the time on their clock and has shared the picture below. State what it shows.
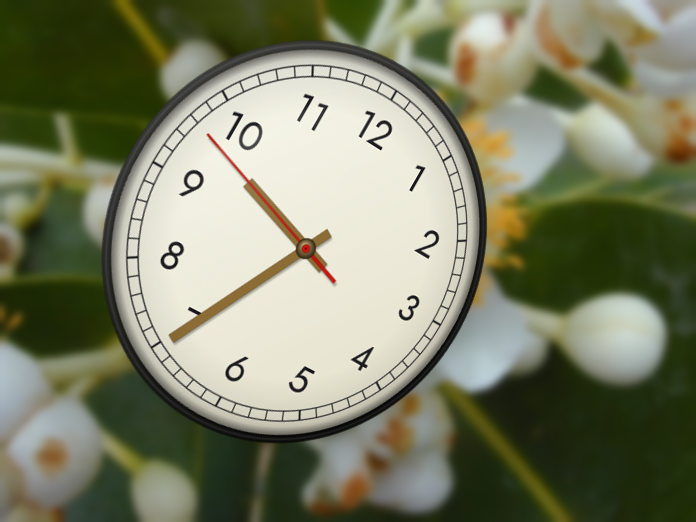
9:34:48
